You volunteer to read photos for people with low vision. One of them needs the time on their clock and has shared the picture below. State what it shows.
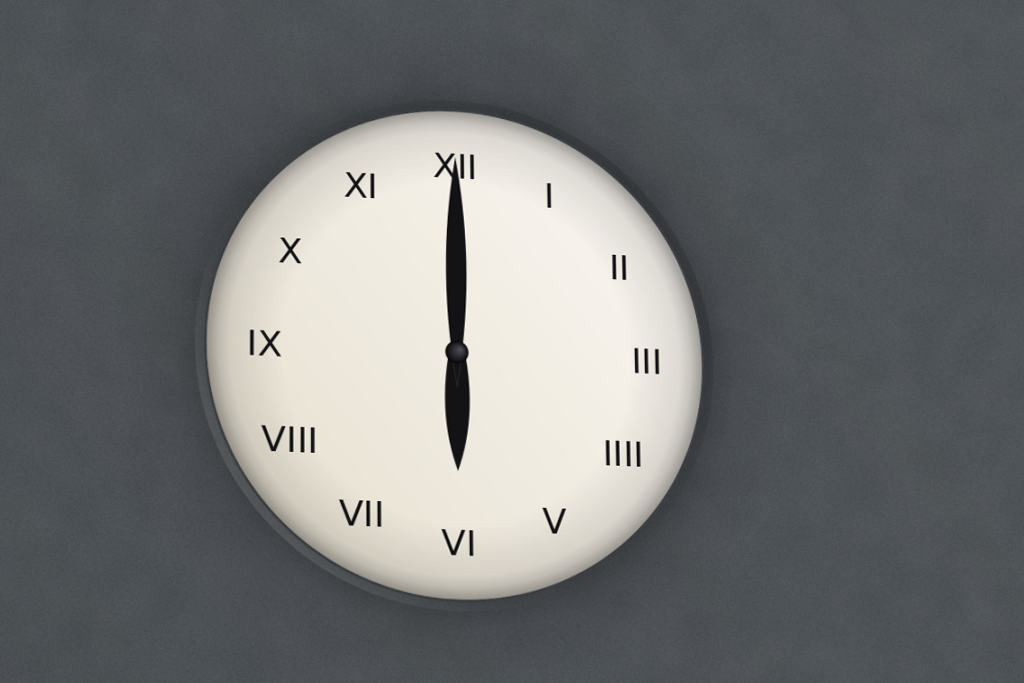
6:00
